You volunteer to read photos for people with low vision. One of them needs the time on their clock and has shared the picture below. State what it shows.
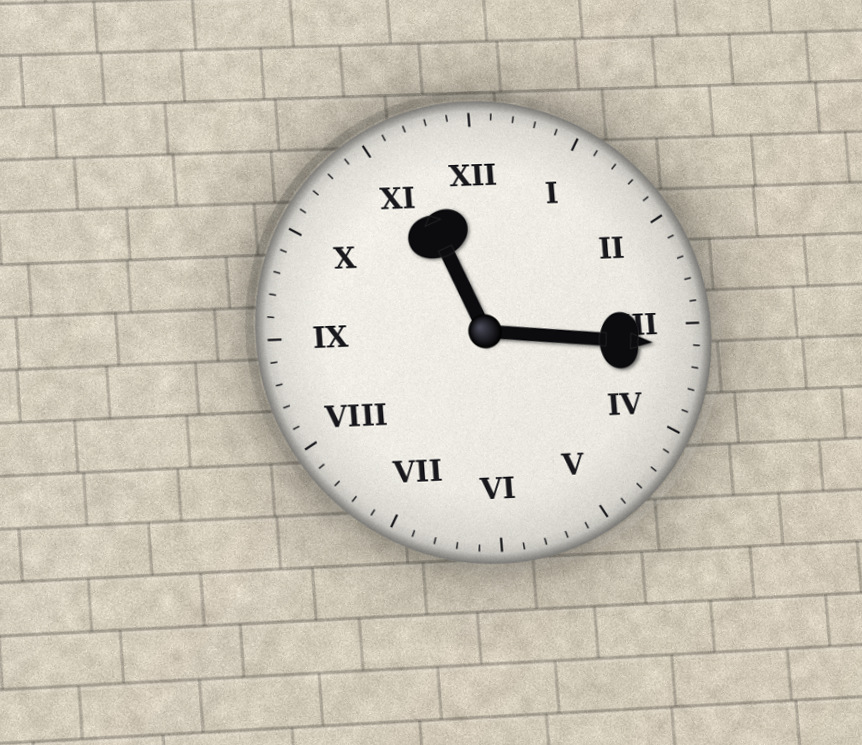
11:16
